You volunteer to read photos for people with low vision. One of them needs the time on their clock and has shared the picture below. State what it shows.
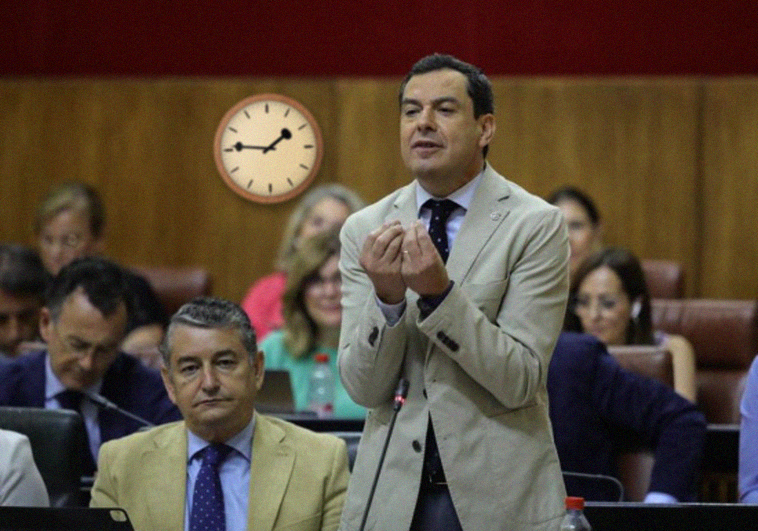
1:46
